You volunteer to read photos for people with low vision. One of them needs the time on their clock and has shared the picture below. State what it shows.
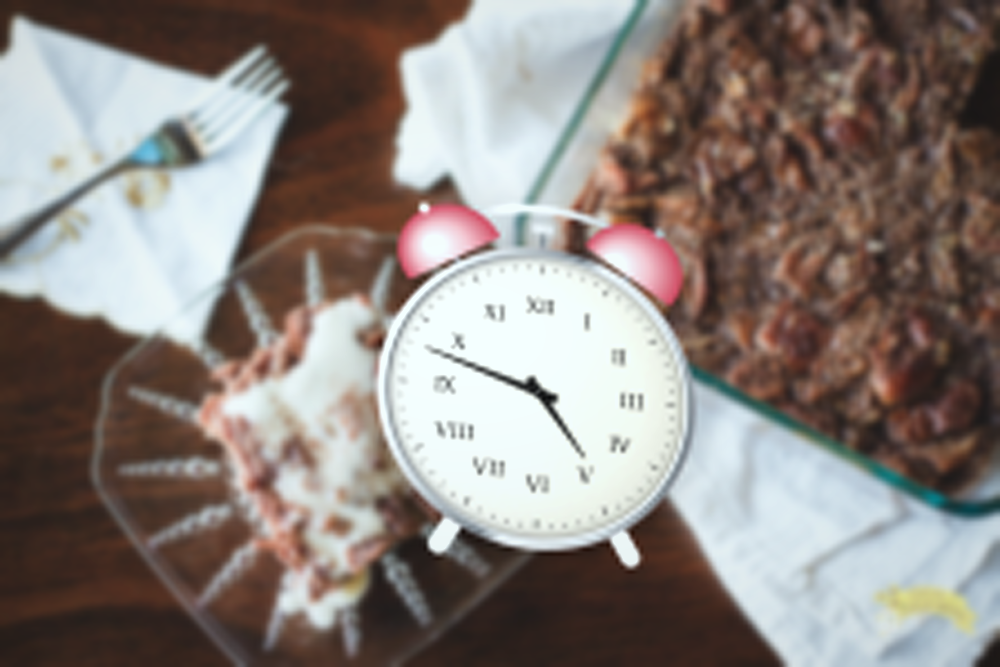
4:48
